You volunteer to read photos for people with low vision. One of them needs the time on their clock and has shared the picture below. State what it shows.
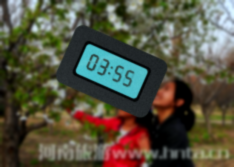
3:55
